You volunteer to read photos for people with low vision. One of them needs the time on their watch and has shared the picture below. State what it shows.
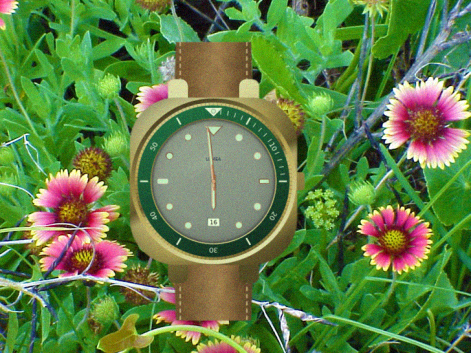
5:59
